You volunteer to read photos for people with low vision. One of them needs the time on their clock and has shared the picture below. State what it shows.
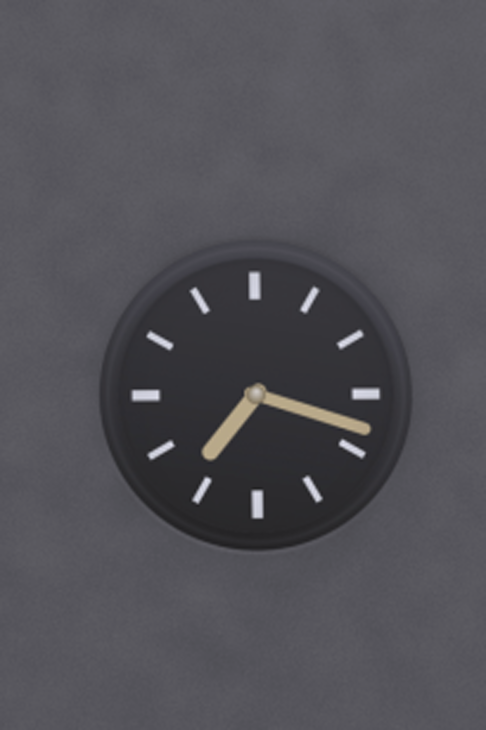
7:18
